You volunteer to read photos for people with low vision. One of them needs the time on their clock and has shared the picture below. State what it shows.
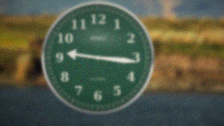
9:16
